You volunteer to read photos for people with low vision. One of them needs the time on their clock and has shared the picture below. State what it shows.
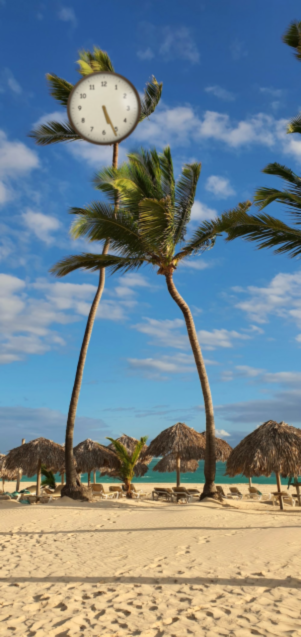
5:26
